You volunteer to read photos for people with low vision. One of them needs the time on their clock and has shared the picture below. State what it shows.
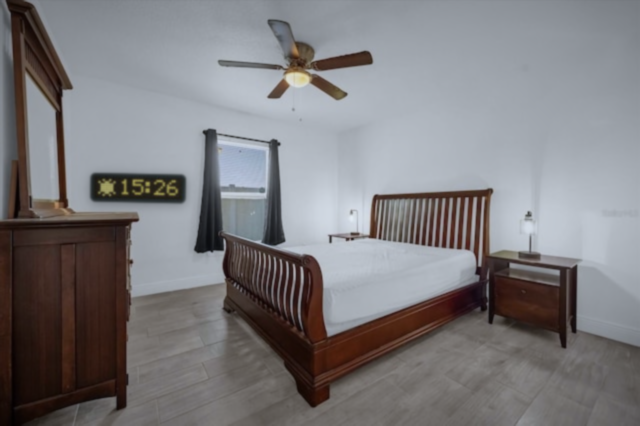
15:26
